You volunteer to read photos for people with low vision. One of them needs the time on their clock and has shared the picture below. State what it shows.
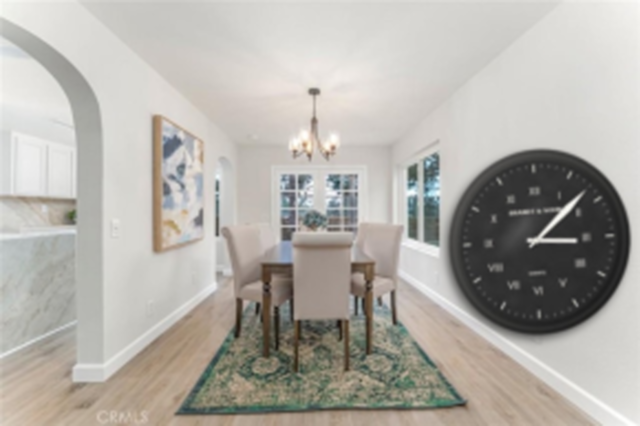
3:08
